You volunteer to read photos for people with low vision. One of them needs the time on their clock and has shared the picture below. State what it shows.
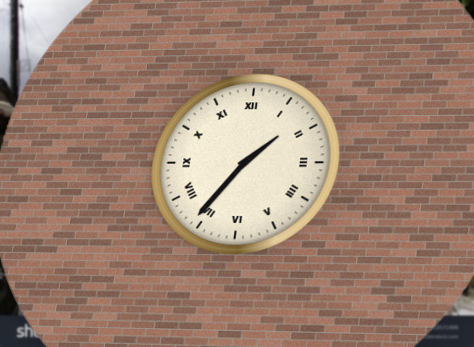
1:36
